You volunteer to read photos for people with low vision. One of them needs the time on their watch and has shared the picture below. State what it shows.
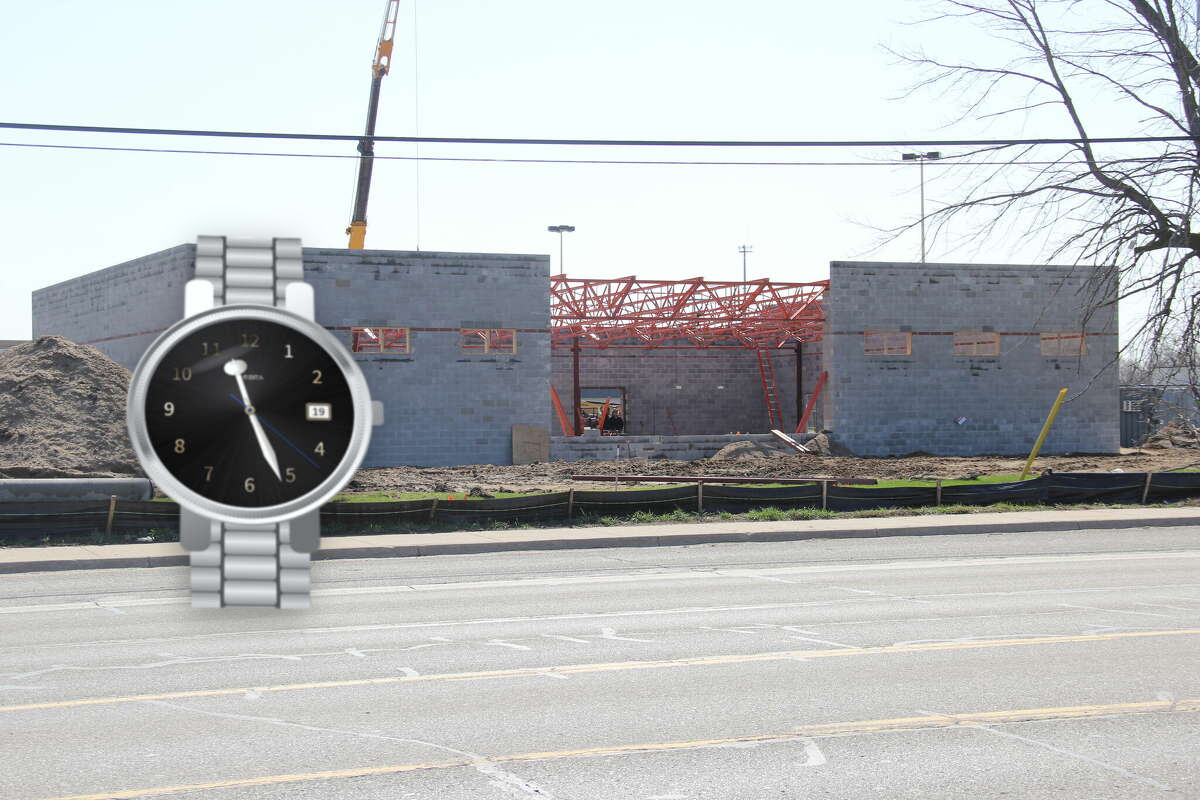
11:26:22
